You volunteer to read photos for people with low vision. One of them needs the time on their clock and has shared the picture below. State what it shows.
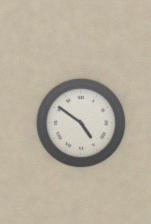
4:51
